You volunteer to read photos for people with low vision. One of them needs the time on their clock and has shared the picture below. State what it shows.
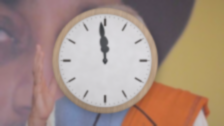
11:59
